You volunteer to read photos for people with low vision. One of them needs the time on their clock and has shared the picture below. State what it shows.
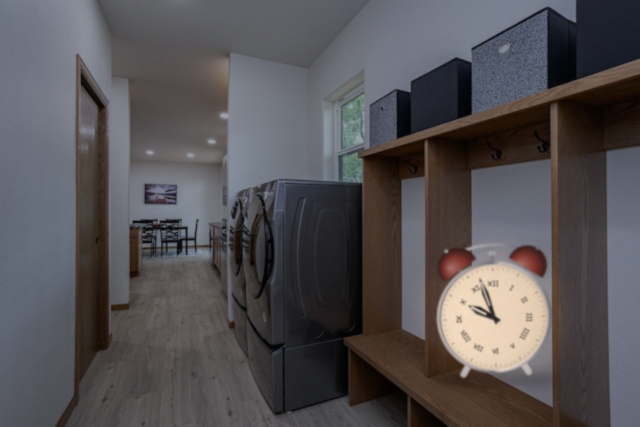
9:57
